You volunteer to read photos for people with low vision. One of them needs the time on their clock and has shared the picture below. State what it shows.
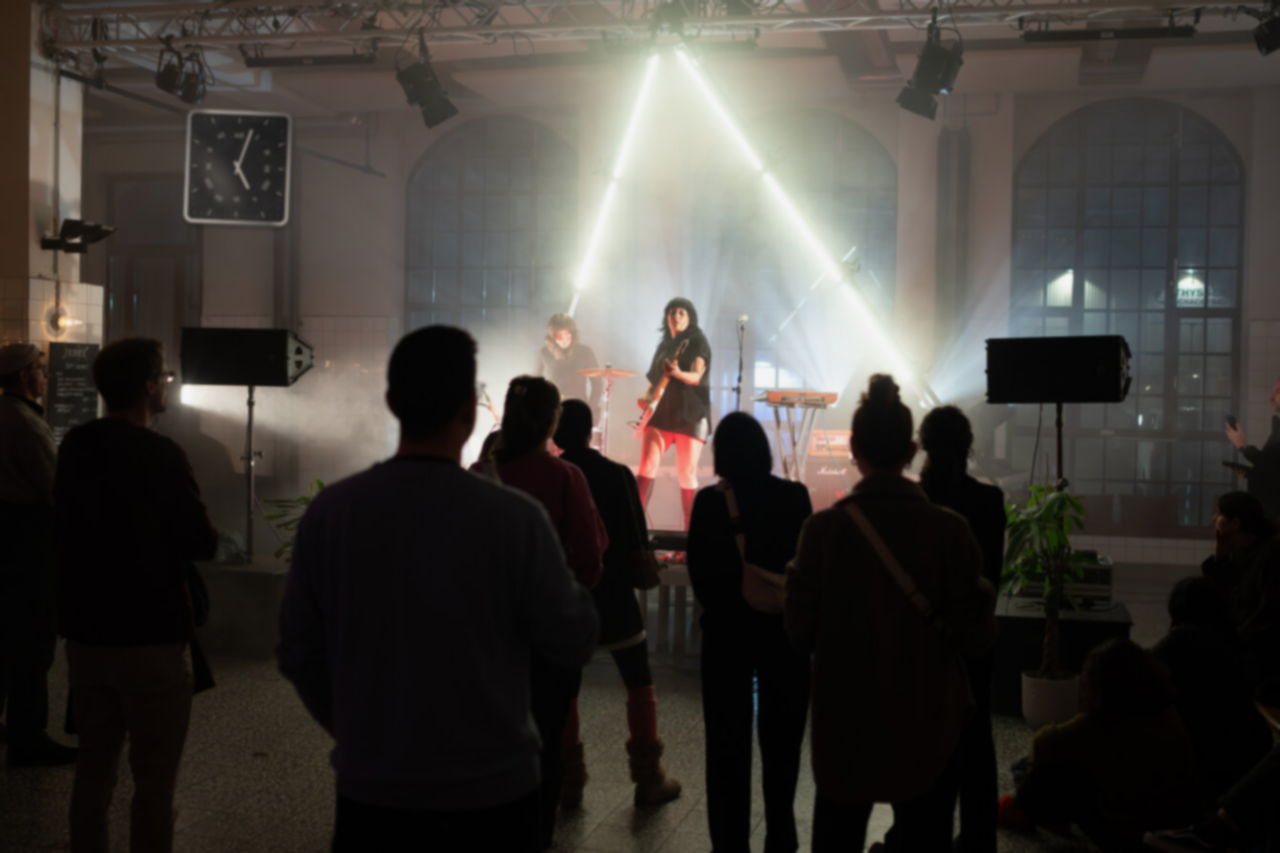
5:03
